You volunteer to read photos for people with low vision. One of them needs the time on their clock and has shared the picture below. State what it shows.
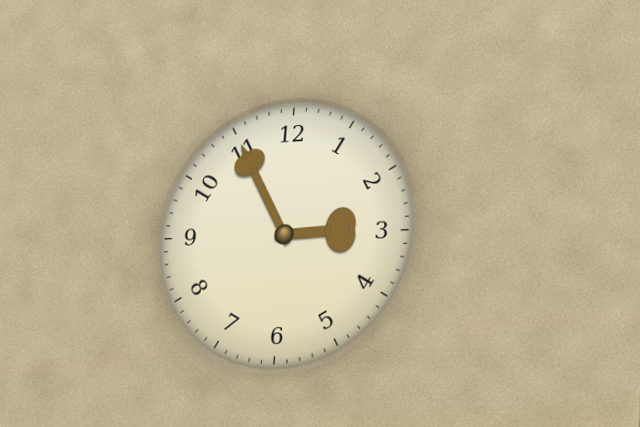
2:55
